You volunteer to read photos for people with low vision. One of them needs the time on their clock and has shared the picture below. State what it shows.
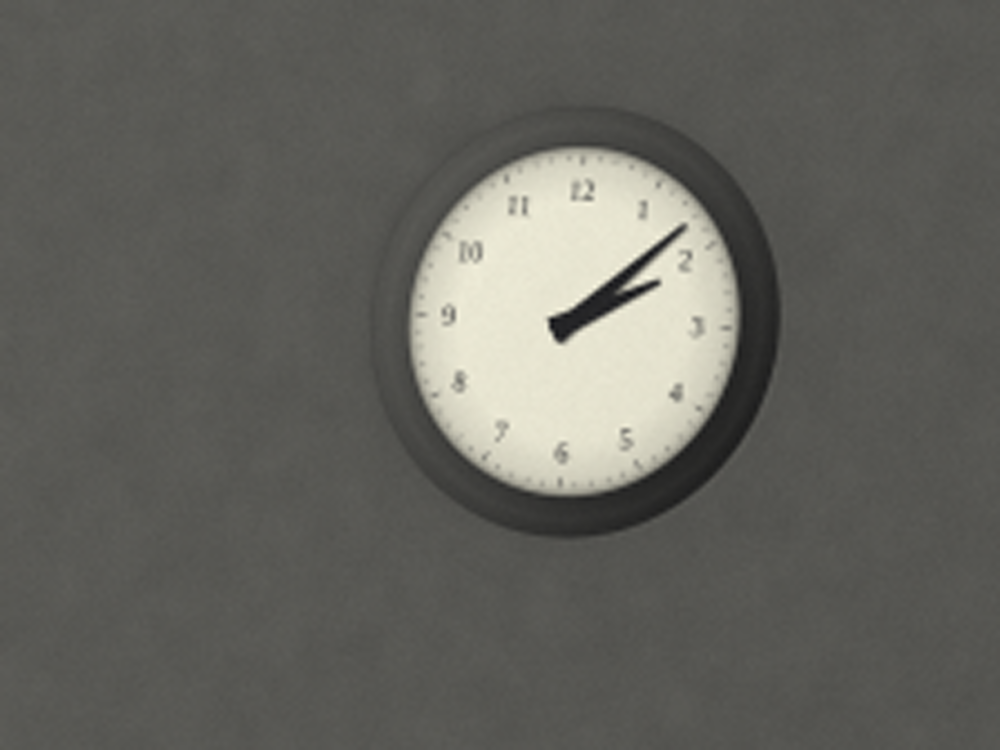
2:08
